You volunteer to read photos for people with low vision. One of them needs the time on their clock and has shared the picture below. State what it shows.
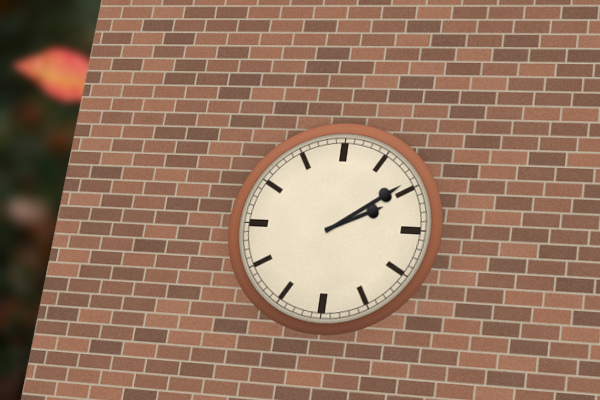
2:09
